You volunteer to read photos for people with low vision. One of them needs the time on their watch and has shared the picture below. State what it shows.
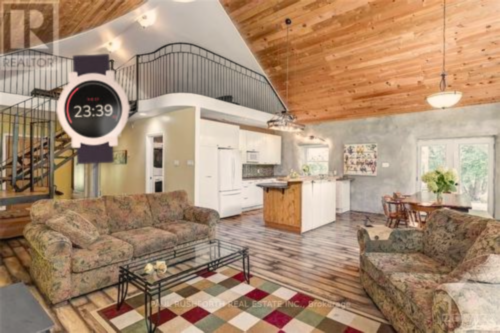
23:39
